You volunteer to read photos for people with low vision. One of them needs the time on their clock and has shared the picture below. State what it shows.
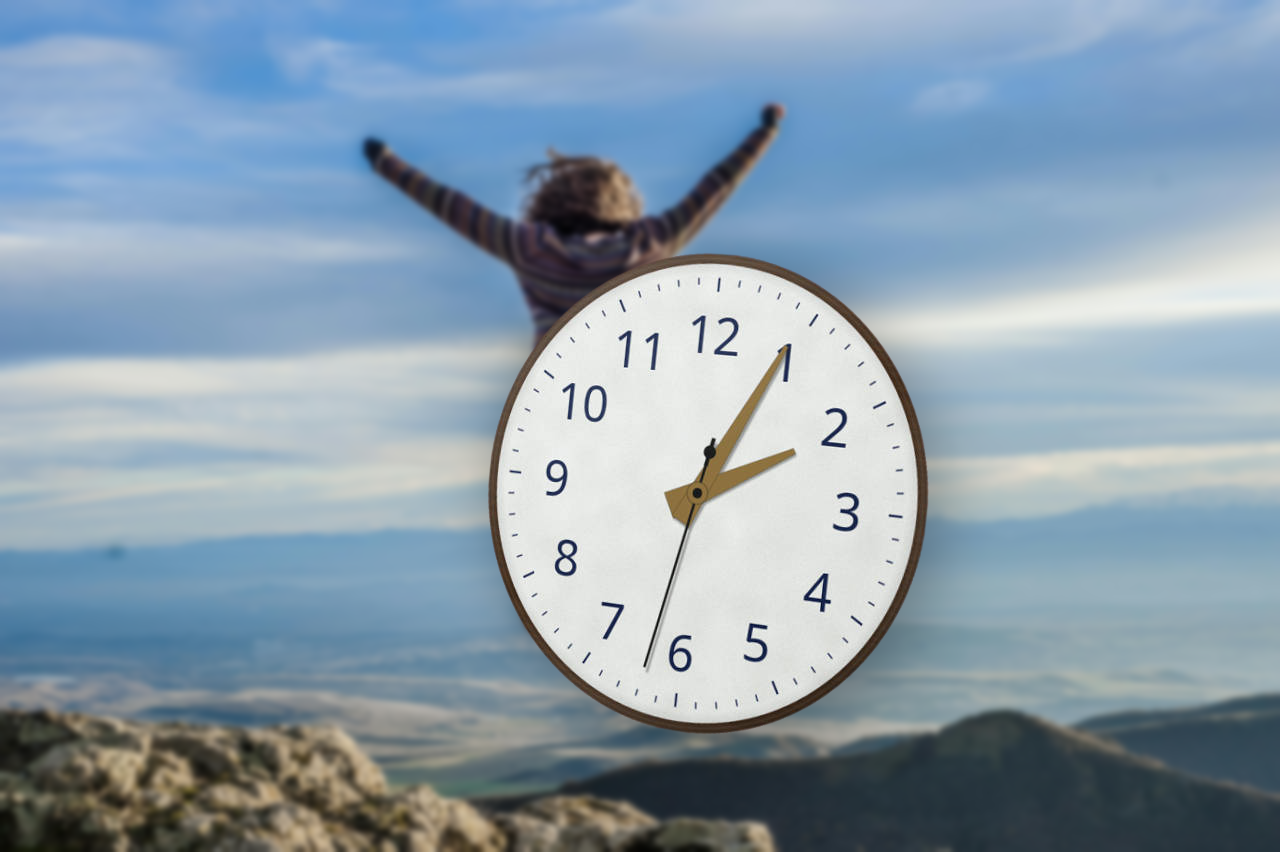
2:04:32
